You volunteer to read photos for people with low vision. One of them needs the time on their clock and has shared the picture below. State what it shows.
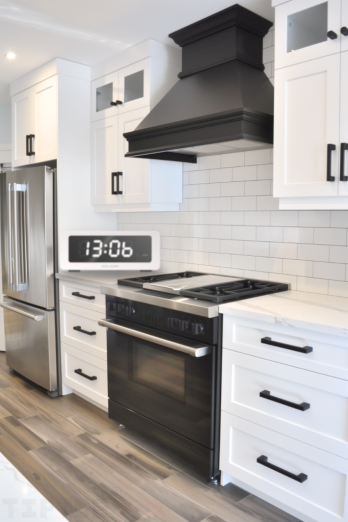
13:06
